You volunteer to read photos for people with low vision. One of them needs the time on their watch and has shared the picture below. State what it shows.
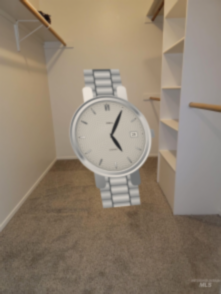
5:05
